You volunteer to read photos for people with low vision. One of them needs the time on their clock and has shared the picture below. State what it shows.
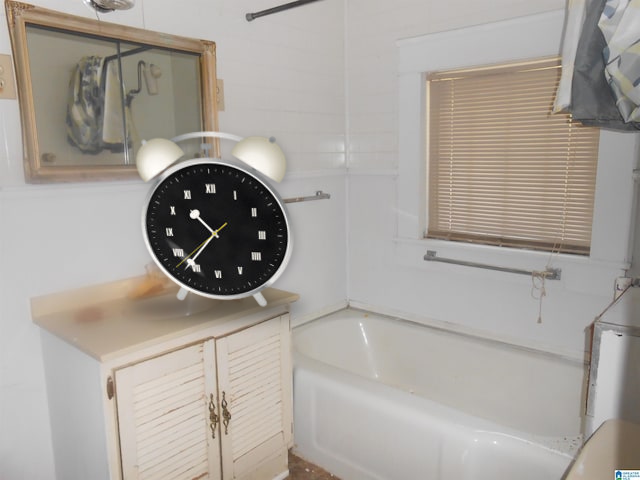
10:36:38
